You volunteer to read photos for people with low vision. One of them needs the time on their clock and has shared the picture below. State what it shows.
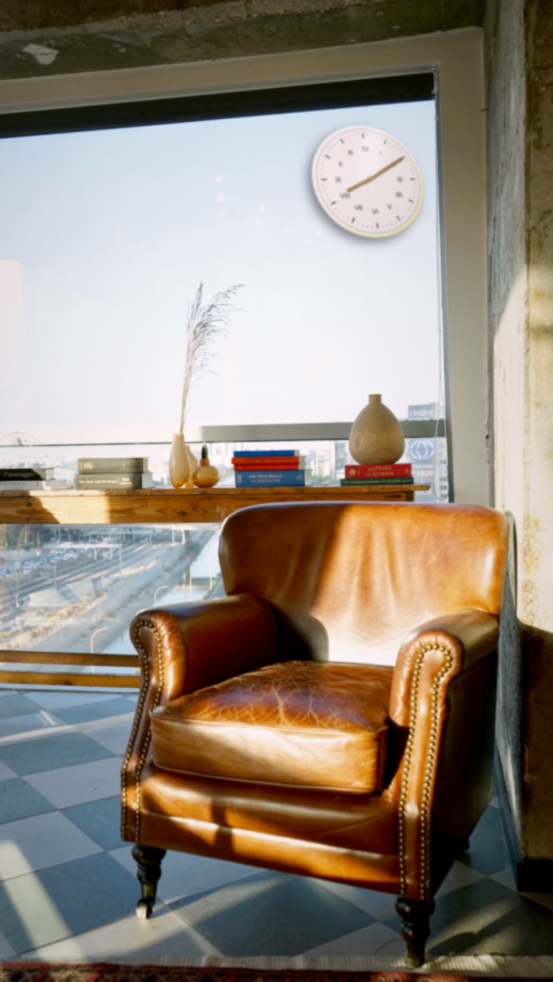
8:10
